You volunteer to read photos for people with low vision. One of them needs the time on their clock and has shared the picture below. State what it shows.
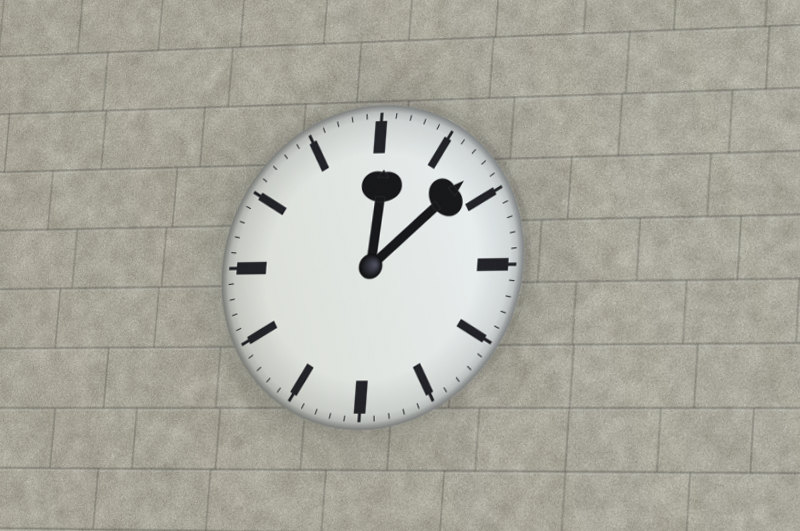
12:08
